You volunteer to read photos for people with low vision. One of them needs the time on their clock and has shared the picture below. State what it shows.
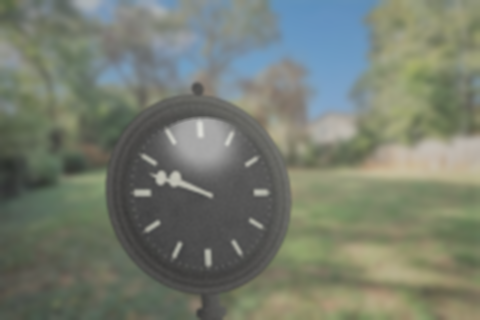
9:48
